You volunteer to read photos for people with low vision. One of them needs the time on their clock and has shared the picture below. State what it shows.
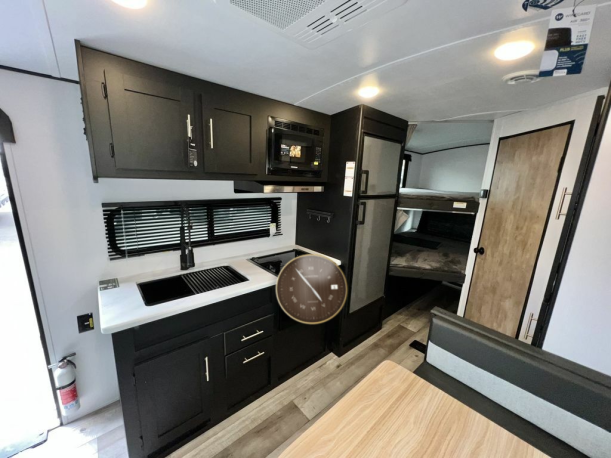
4:54
